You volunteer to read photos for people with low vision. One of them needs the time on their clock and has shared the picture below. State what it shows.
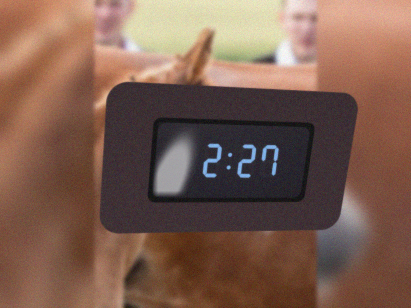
2:27
